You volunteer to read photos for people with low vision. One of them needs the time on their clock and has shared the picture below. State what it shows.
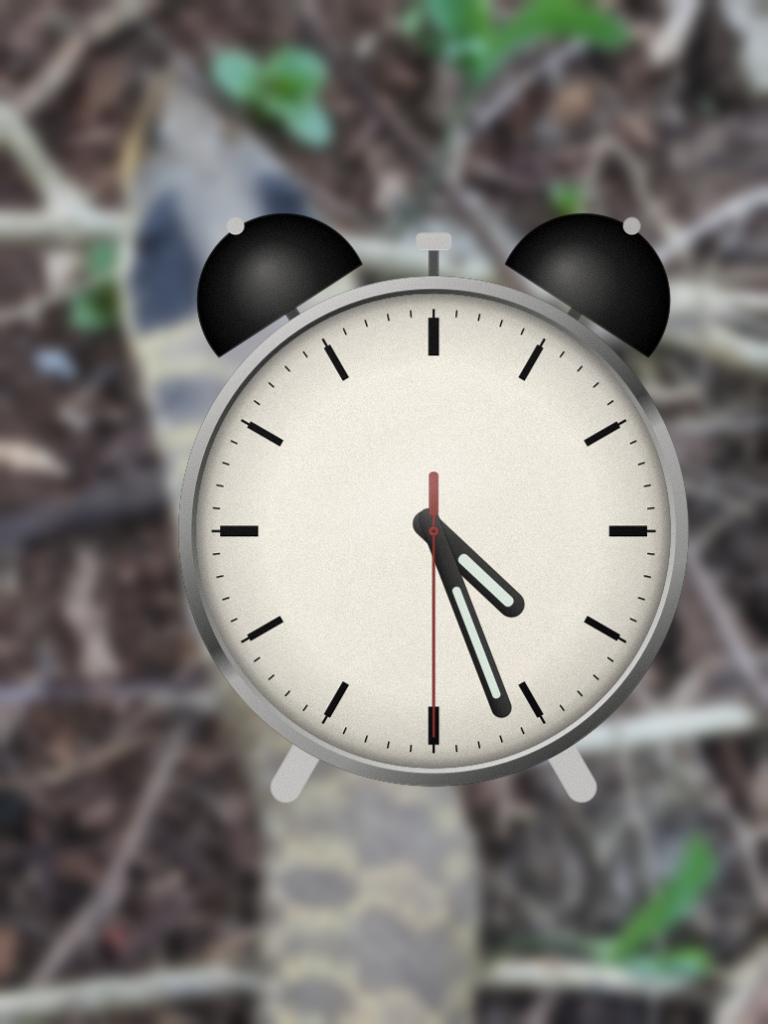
4:26:30
